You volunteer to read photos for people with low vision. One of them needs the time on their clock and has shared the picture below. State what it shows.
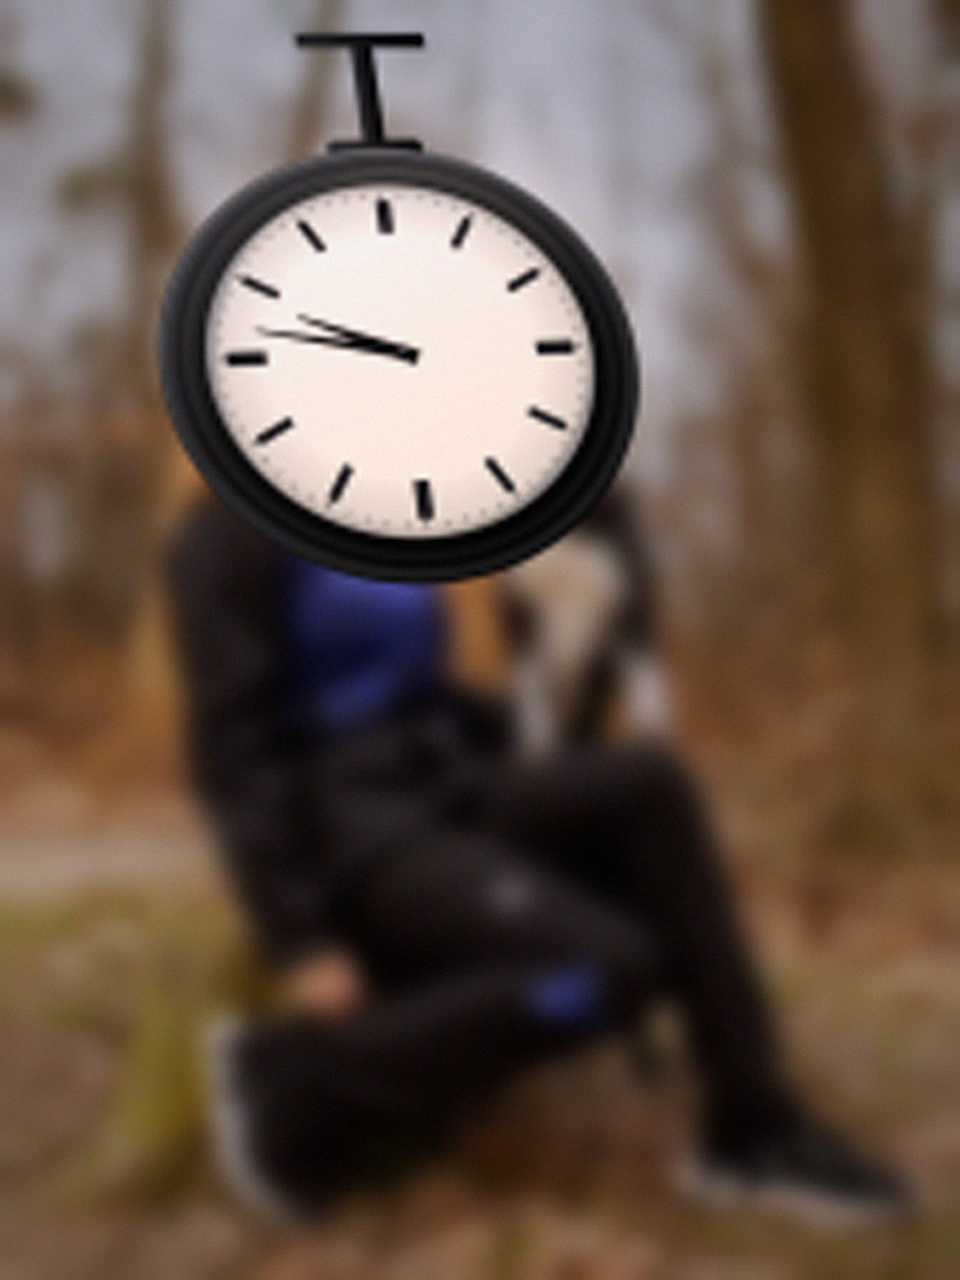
9:47
